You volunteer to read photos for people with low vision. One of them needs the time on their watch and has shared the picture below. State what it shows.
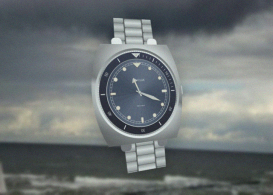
11:19
